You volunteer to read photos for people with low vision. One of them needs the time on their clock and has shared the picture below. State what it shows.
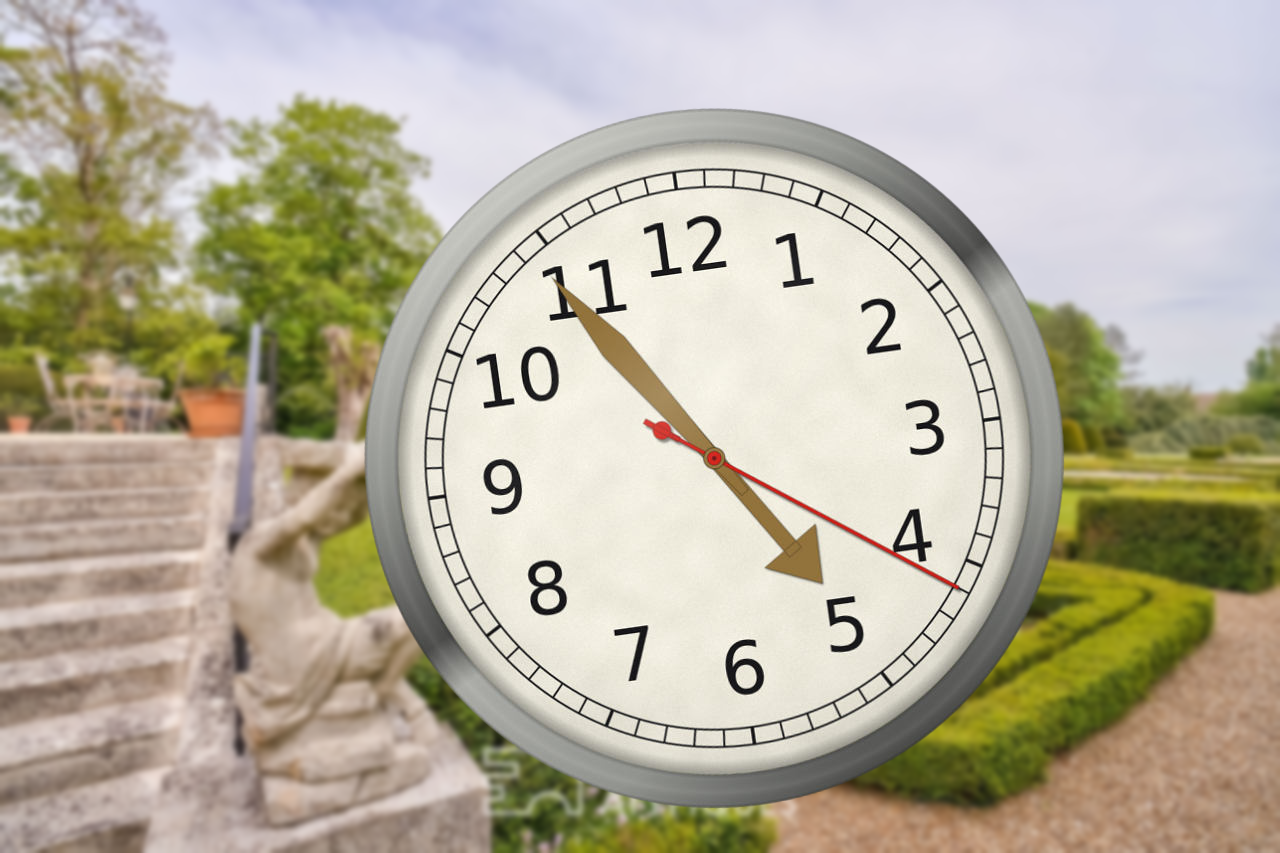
4:54:21
